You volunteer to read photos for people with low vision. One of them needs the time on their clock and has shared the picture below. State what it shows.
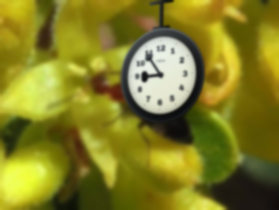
8:54
